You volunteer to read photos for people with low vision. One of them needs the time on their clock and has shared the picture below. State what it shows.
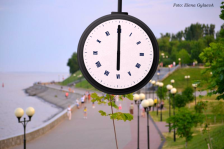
6:00
